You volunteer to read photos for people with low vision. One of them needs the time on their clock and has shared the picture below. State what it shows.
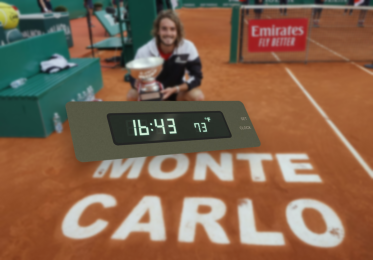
16:43
